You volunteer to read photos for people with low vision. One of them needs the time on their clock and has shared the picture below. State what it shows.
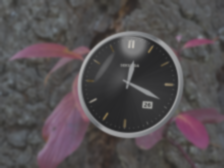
12:19
